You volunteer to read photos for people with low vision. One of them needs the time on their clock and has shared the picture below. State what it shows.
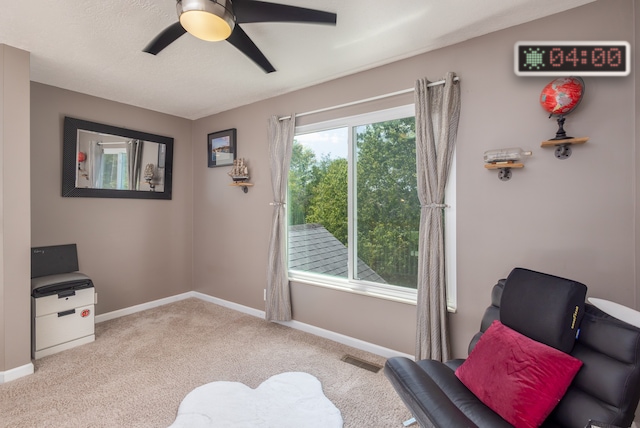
4:00
